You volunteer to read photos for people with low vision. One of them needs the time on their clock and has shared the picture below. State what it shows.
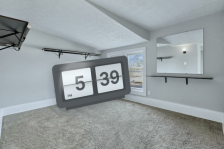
5:39
